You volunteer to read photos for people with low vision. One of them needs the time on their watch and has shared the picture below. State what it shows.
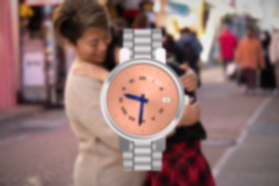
9:31
